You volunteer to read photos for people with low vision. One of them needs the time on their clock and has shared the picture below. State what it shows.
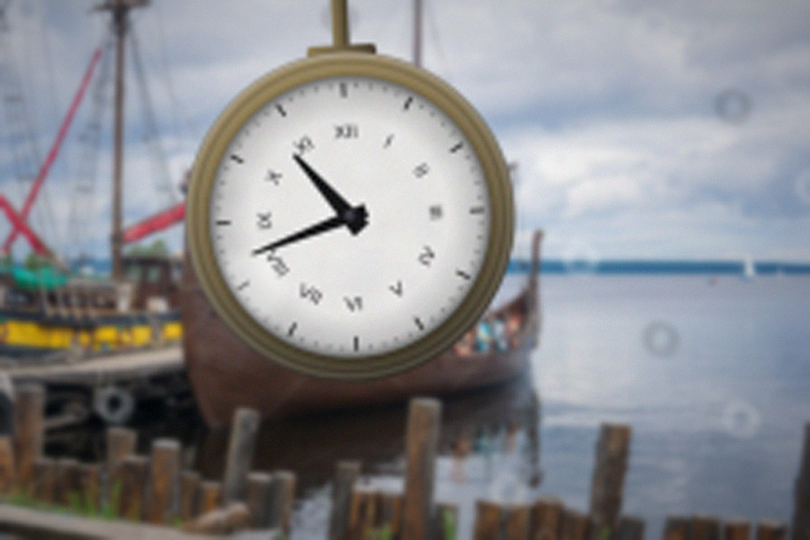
10:42
